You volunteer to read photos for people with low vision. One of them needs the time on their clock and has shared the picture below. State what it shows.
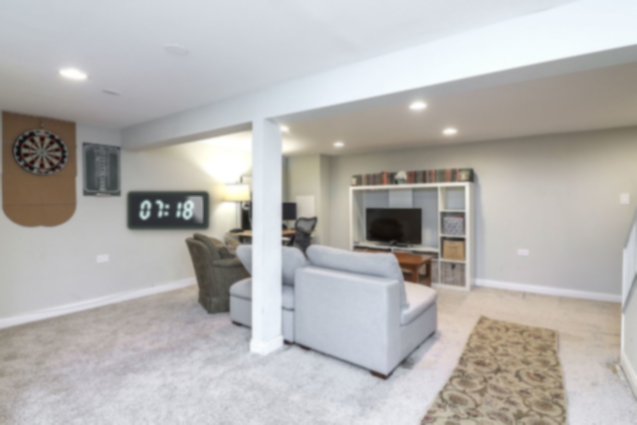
7:18
